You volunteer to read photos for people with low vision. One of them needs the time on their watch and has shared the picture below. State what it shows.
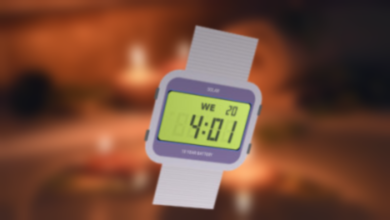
4:01
